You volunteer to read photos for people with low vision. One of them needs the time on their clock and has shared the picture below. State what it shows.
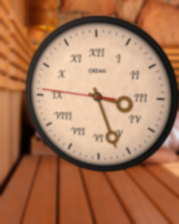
3:26:46
